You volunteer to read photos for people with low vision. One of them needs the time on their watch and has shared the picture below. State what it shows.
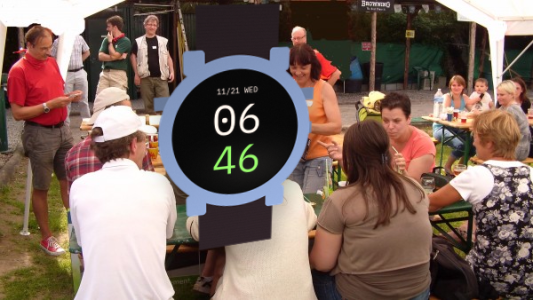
6:46
